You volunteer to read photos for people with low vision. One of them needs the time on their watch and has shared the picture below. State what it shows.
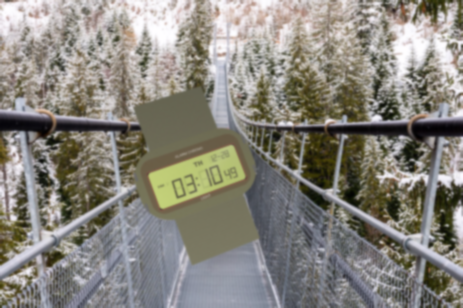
3:10
